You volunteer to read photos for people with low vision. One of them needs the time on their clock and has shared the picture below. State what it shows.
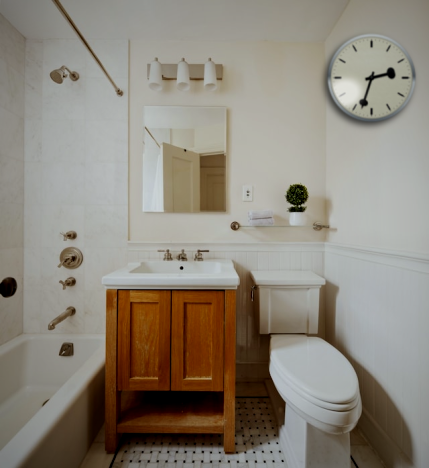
2:33
